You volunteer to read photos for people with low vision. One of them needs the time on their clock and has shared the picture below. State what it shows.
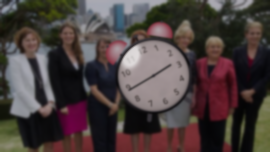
2:44
